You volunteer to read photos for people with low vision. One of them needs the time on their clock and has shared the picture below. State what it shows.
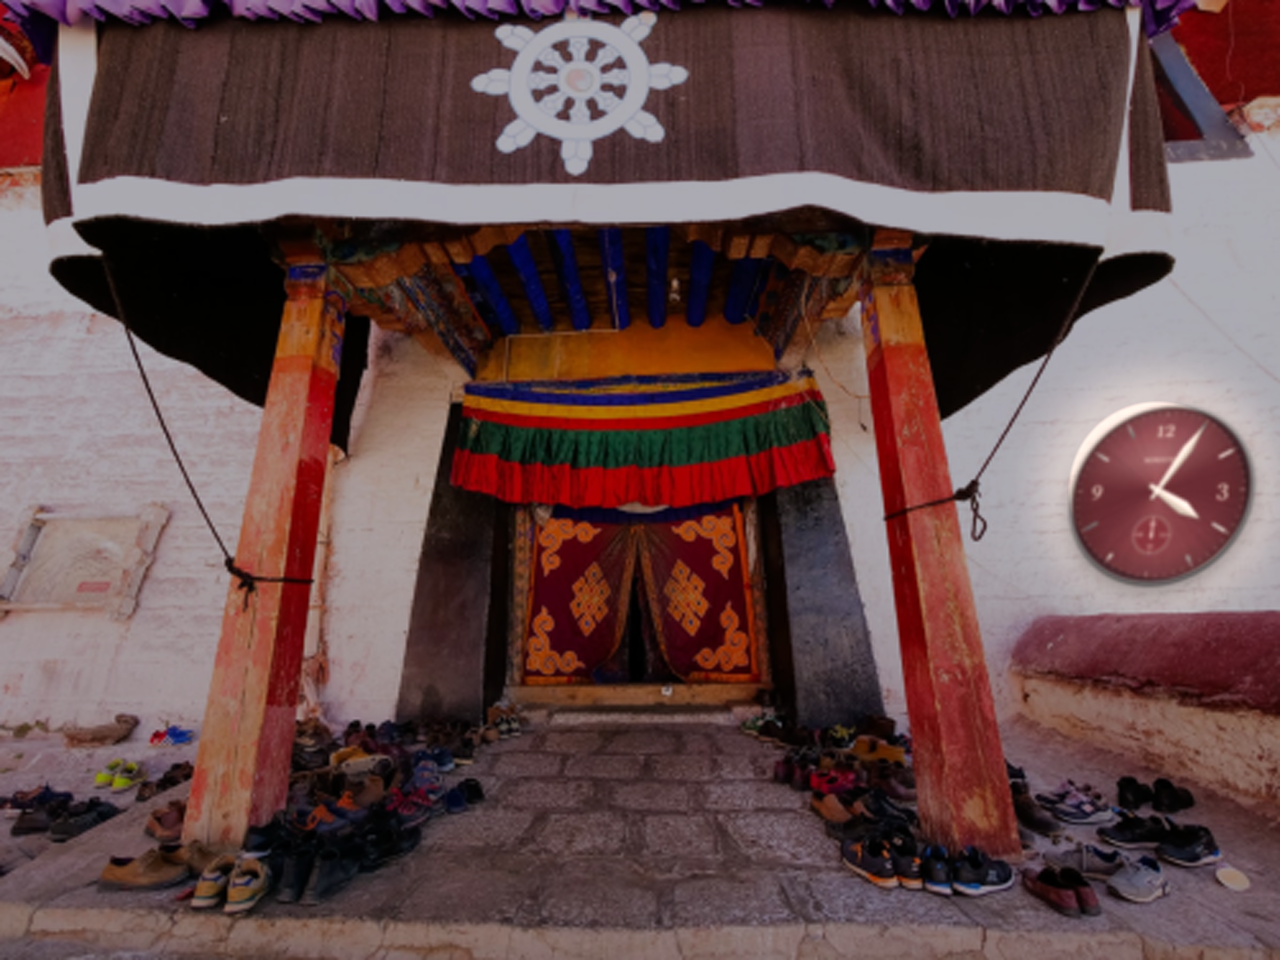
4:05
